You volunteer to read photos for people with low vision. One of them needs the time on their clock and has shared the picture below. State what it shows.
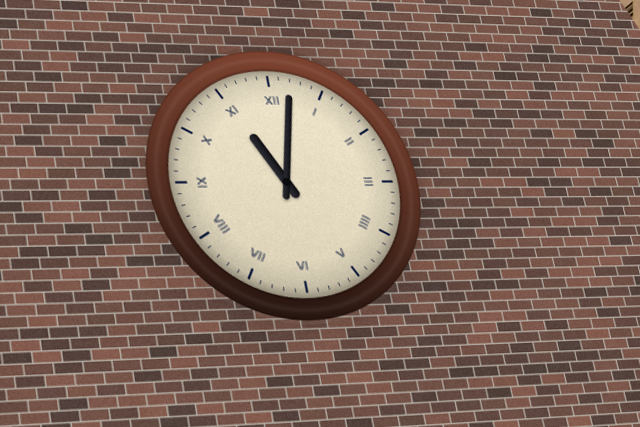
11:02
